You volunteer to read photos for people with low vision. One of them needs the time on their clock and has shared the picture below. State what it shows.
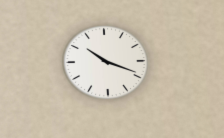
10:19
